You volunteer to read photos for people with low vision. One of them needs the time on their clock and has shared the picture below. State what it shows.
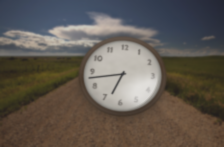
6:43
